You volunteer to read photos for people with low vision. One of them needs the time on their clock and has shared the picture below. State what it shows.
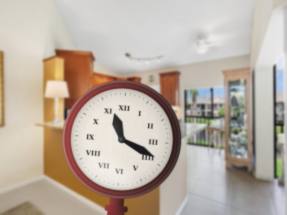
11:19
